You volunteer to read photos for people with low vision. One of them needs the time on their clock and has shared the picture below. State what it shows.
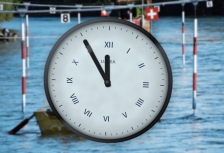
11:55
